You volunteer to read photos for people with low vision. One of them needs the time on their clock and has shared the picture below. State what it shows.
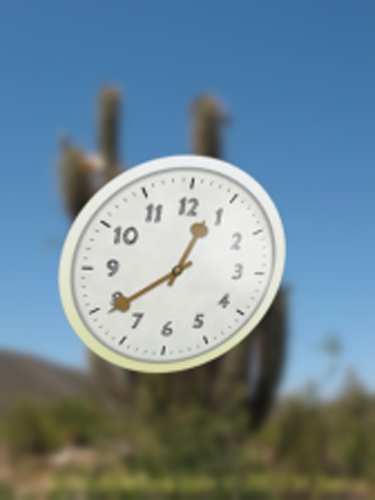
12:39
